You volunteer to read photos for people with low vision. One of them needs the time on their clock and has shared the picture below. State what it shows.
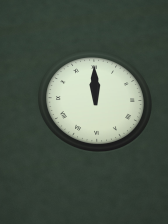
12:00
